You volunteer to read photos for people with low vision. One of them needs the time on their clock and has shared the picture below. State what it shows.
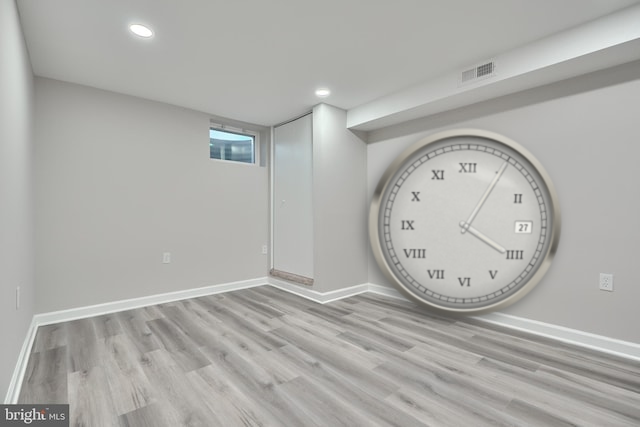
4:05
